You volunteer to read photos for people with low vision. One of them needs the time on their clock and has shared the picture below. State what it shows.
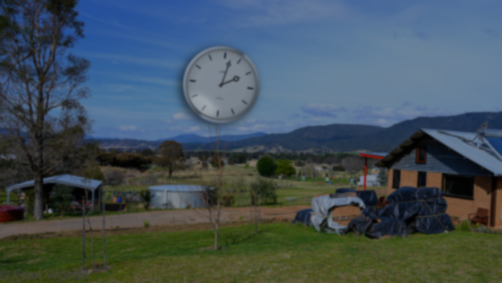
2:02
